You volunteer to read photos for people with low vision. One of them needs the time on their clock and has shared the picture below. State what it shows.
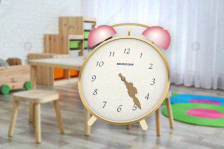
4:24
